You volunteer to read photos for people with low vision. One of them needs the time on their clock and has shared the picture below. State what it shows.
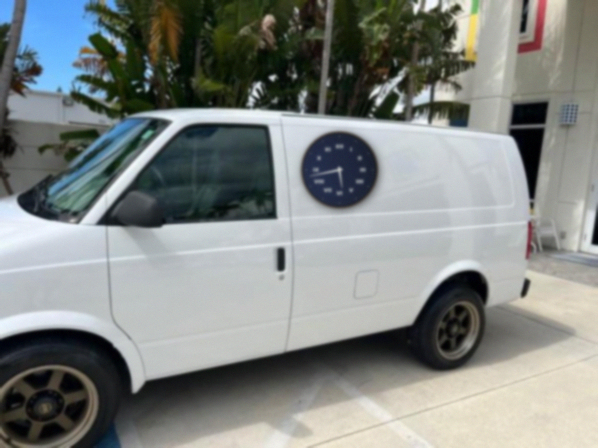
5:43
